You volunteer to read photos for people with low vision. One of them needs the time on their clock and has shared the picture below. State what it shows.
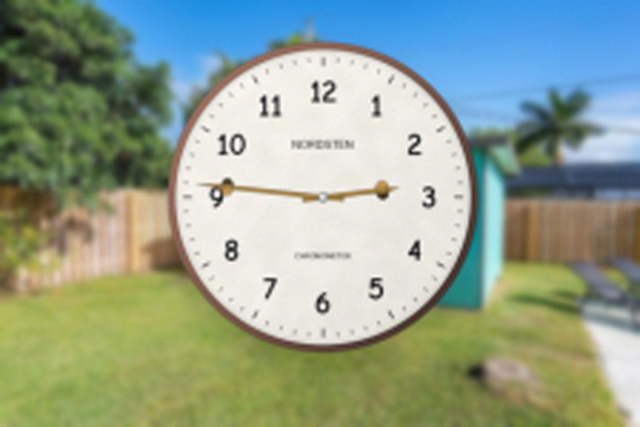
2:46
